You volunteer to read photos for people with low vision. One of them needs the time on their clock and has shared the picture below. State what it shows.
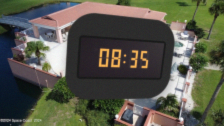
8:35
